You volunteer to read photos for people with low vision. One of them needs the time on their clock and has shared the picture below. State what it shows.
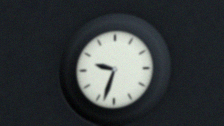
9:33
